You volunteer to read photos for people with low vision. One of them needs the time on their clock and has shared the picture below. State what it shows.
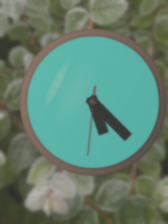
5:22:31
